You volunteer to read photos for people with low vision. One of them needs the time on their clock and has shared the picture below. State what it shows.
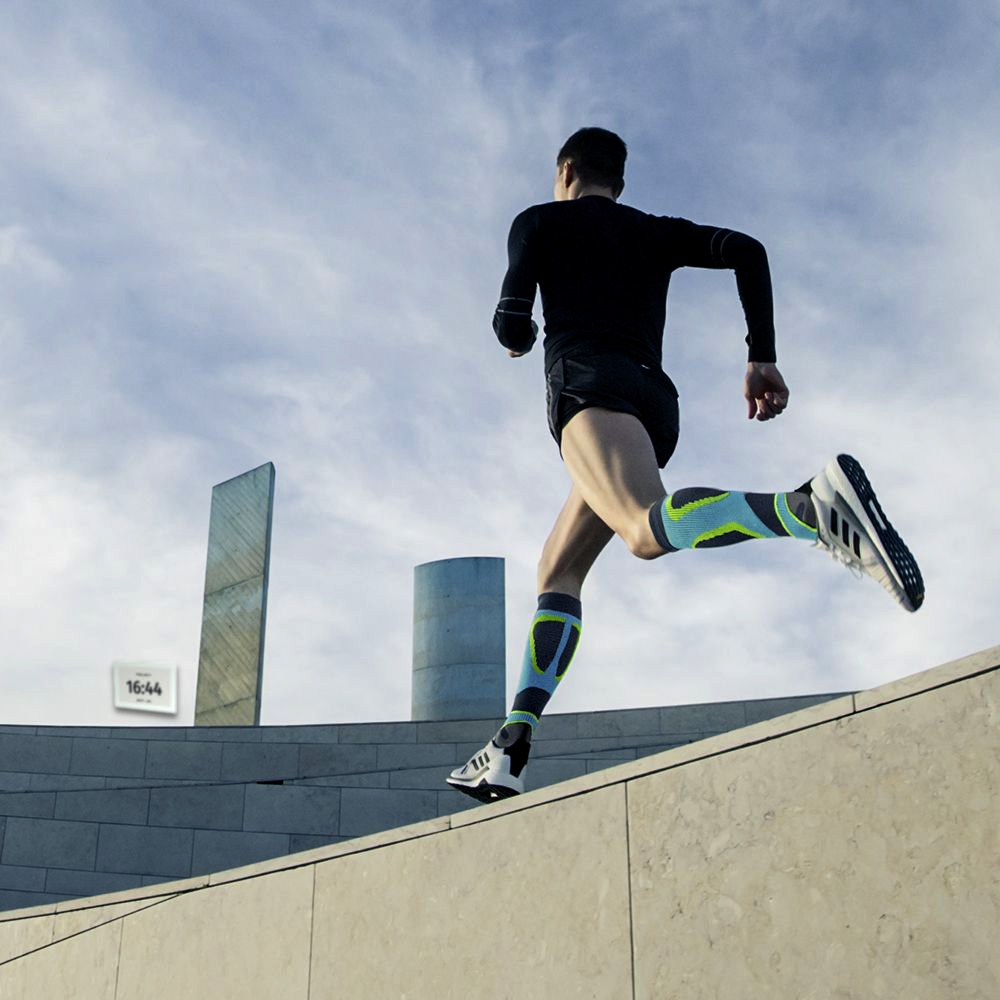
16:44
